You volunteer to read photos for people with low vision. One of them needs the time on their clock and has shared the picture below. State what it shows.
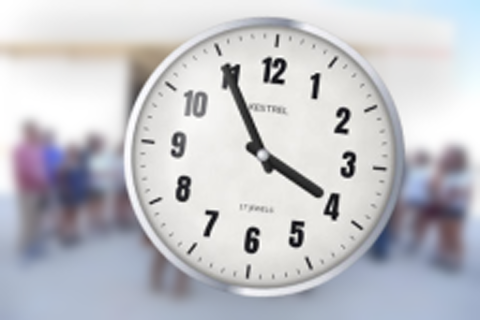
3:55
